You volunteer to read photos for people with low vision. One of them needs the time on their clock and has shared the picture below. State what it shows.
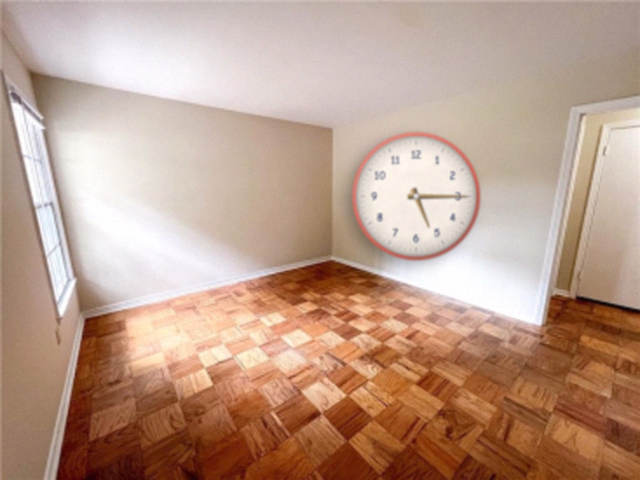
5:15
